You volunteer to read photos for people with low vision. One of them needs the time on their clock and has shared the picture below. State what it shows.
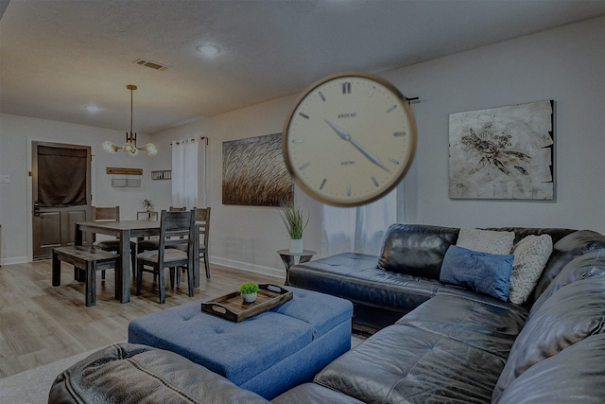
10:22
